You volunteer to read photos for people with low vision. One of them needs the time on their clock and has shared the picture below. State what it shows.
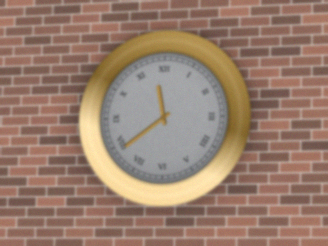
11:39
